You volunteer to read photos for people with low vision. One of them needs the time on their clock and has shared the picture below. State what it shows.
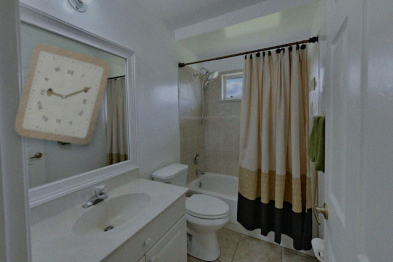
9:10
